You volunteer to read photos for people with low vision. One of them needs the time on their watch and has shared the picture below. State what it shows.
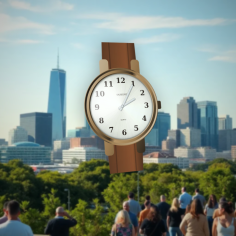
2:05
